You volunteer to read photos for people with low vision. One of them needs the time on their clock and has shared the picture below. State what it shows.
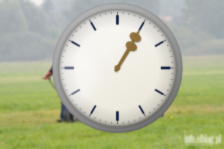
1:05
